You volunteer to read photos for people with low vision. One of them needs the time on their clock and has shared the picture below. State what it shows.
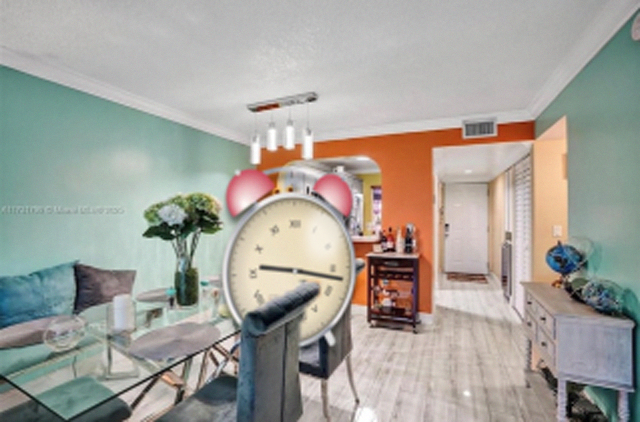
9:17
